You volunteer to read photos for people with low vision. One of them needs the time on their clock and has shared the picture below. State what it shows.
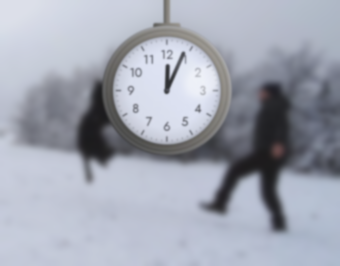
12:04
